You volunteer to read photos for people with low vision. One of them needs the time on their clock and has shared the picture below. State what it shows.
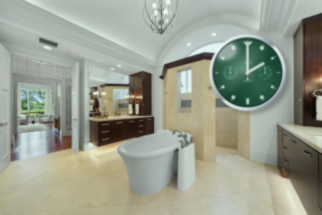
2:00
